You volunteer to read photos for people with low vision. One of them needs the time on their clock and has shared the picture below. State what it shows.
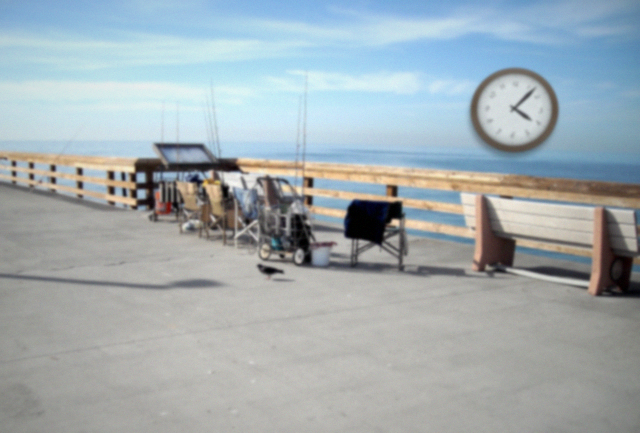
4:07
